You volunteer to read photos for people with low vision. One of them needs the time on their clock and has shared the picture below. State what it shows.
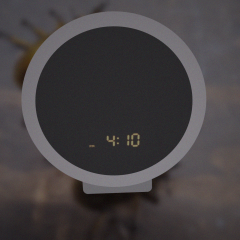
4:10
